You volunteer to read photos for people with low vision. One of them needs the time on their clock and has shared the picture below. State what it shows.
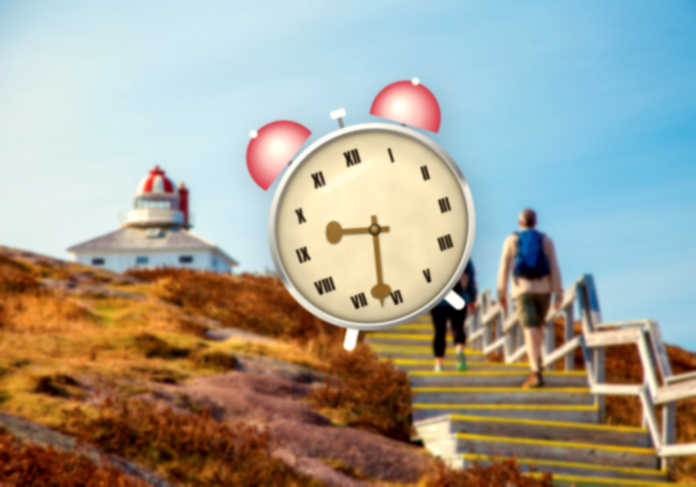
9:32
